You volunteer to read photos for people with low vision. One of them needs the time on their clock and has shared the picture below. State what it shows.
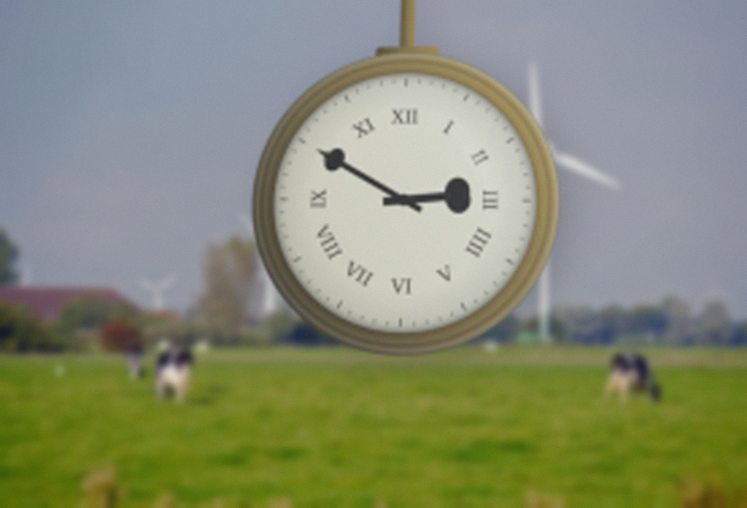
2:50
